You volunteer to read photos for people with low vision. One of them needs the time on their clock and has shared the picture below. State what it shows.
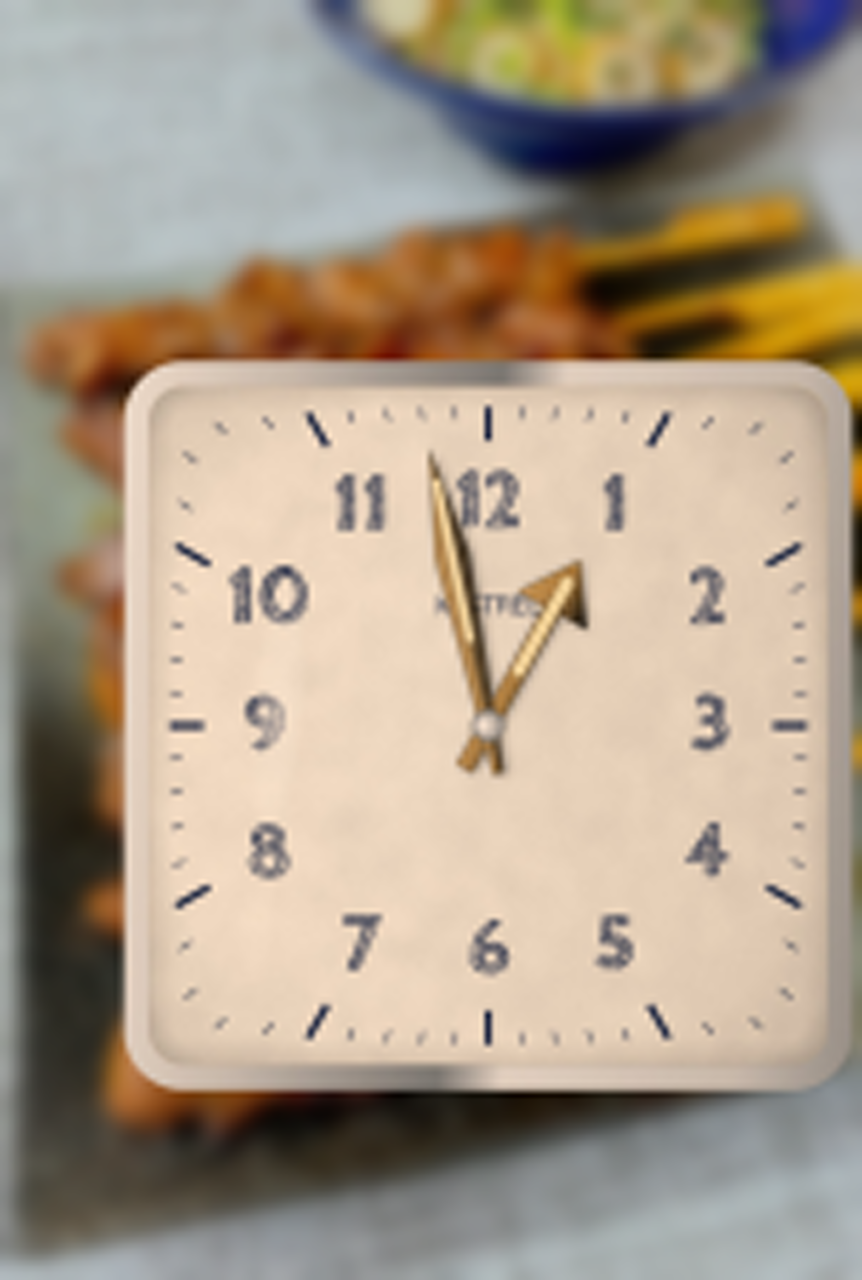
12:58
